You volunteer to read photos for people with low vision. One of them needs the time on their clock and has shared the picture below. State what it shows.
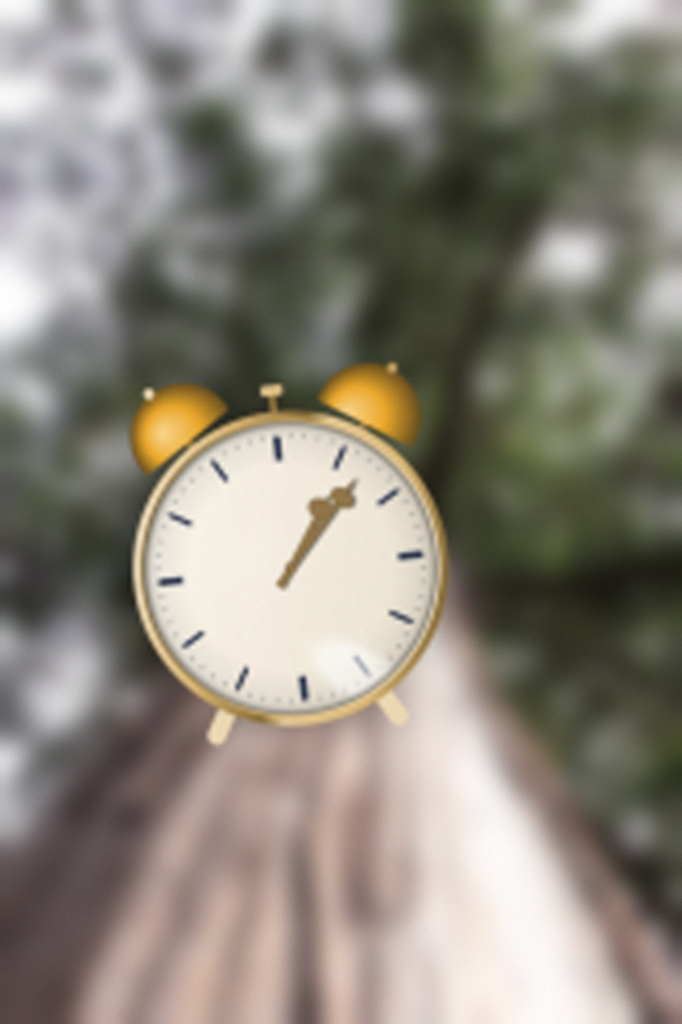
1:07
